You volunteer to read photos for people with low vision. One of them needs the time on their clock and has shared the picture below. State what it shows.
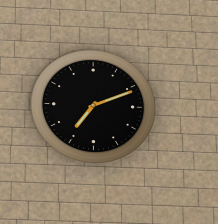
7:11
